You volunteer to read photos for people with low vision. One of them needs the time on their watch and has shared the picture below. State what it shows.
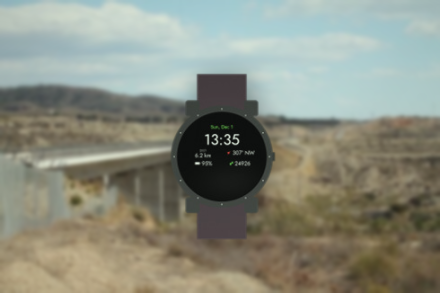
13:35
